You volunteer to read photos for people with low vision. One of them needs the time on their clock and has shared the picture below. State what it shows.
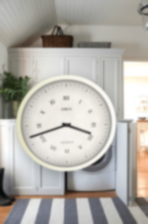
3:42
